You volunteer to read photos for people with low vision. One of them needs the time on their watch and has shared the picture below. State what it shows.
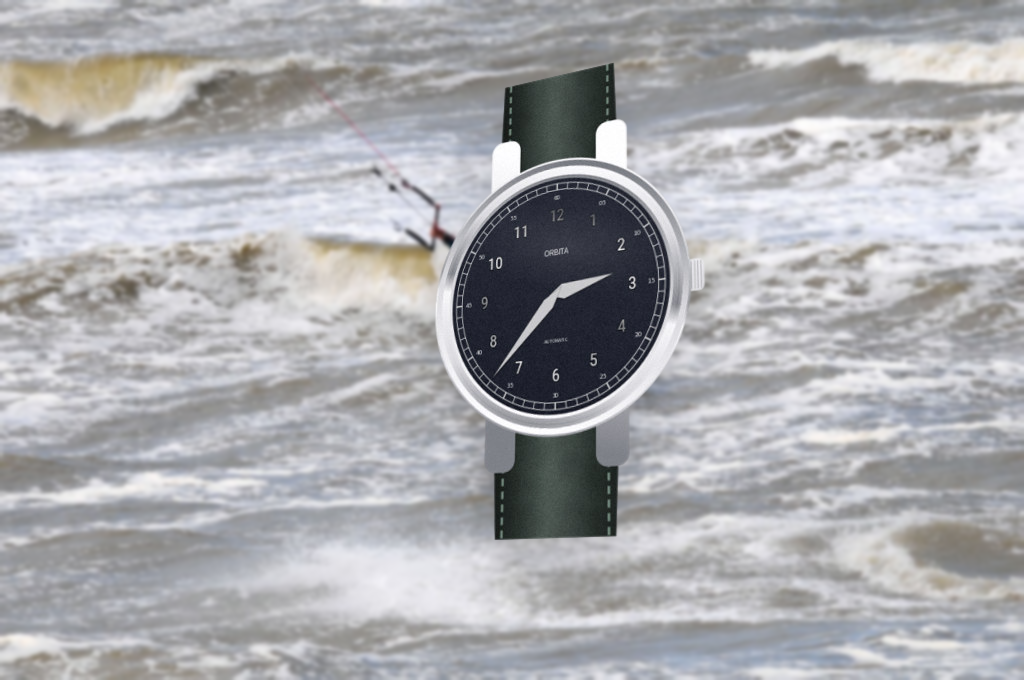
2:37
